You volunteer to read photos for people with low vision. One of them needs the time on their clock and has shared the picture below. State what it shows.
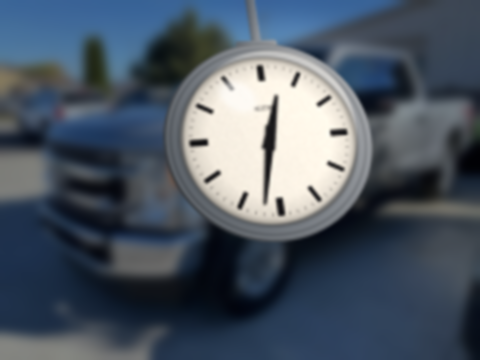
12:32
